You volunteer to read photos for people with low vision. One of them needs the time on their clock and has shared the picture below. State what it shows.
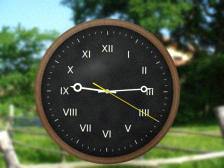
9:14:20
